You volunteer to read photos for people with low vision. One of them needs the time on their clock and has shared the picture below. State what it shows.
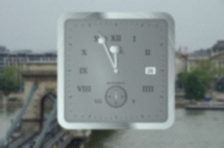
11:56
